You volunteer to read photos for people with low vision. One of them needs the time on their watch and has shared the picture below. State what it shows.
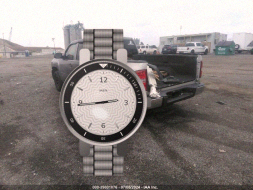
2:44
